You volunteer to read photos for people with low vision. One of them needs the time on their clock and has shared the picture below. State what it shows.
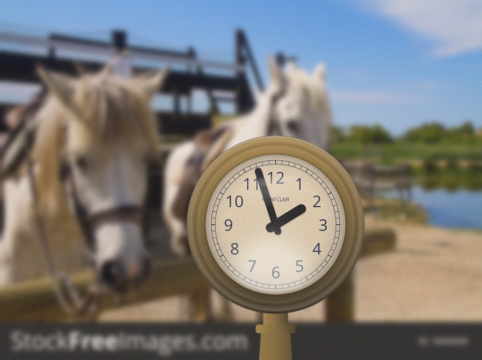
1:57
